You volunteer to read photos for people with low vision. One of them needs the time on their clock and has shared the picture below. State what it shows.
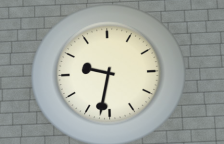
9:32
